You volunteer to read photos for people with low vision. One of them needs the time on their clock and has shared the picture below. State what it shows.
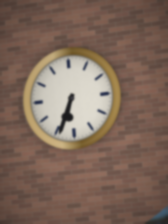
6:34
